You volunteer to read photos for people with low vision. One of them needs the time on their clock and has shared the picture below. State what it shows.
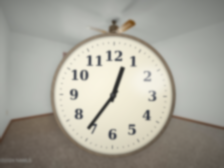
12:36
